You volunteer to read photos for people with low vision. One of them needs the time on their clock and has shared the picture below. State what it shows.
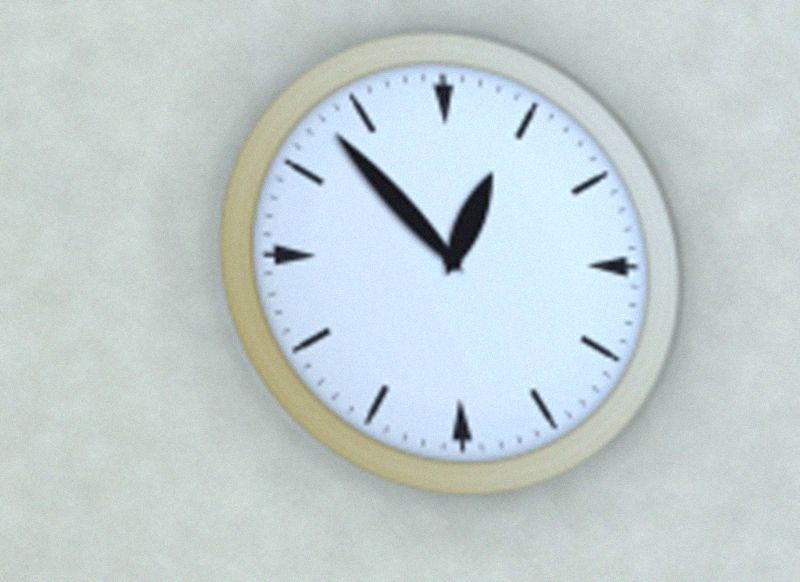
12:53
